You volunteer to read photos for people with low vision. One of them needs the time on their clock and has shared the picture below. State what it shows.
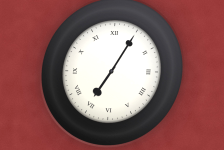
7:05
